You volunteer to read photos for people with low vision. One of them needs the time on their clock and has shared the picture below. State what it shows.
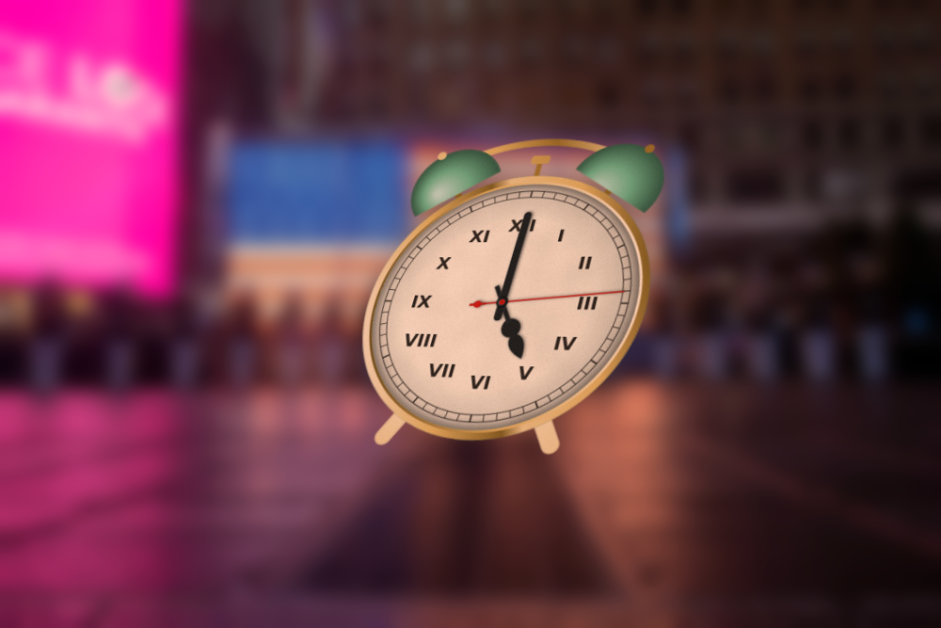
5:00:14
